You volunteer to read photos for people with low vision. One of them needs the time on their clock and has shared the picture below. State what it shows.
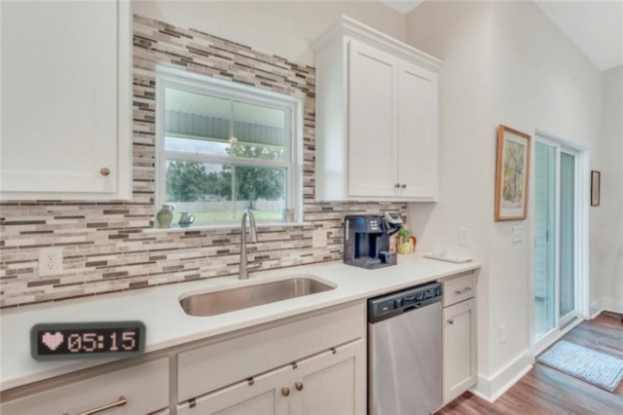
5:15
